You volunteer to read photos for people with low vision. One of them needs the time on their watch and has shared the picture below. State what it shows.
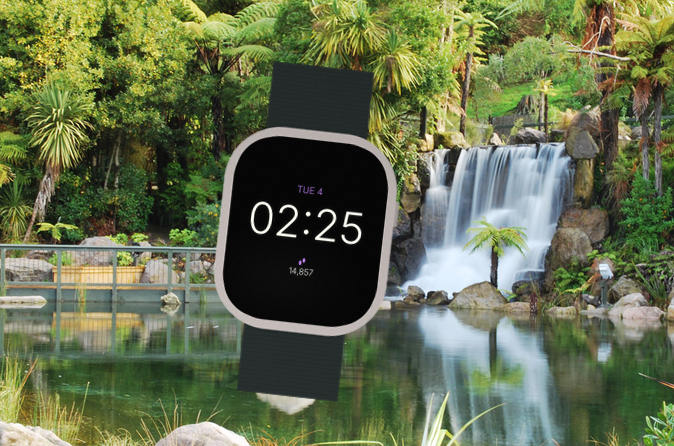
2:25
